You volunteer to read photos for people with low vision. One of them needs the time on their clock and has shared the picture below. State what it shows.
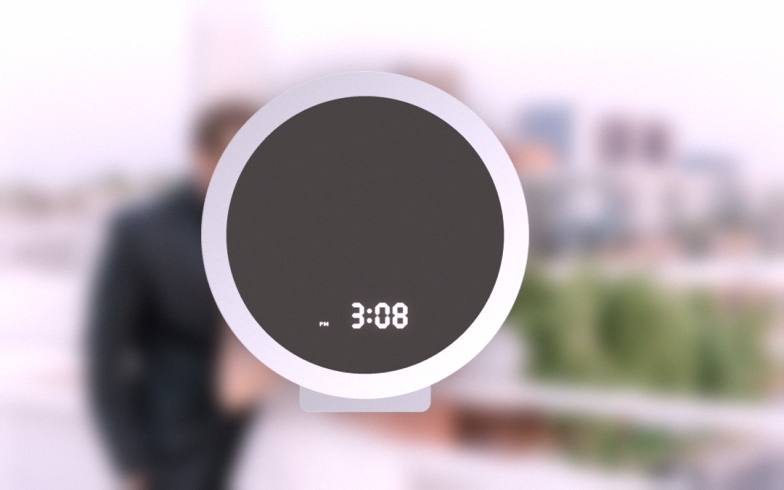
3:08
